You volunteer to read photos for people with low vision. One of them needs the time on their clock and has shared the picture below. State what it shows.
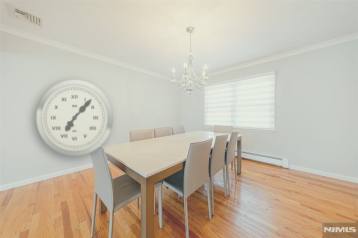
7:07
